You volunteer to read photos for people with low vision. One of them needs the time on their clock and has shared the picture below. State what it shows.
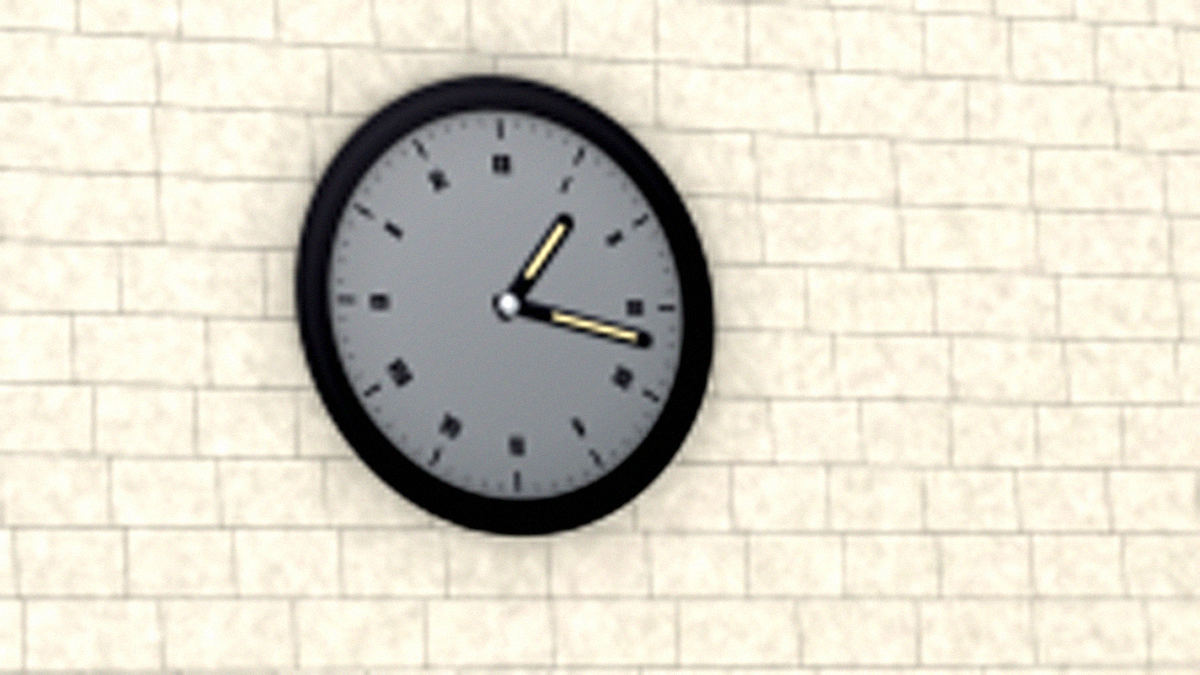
1:17
